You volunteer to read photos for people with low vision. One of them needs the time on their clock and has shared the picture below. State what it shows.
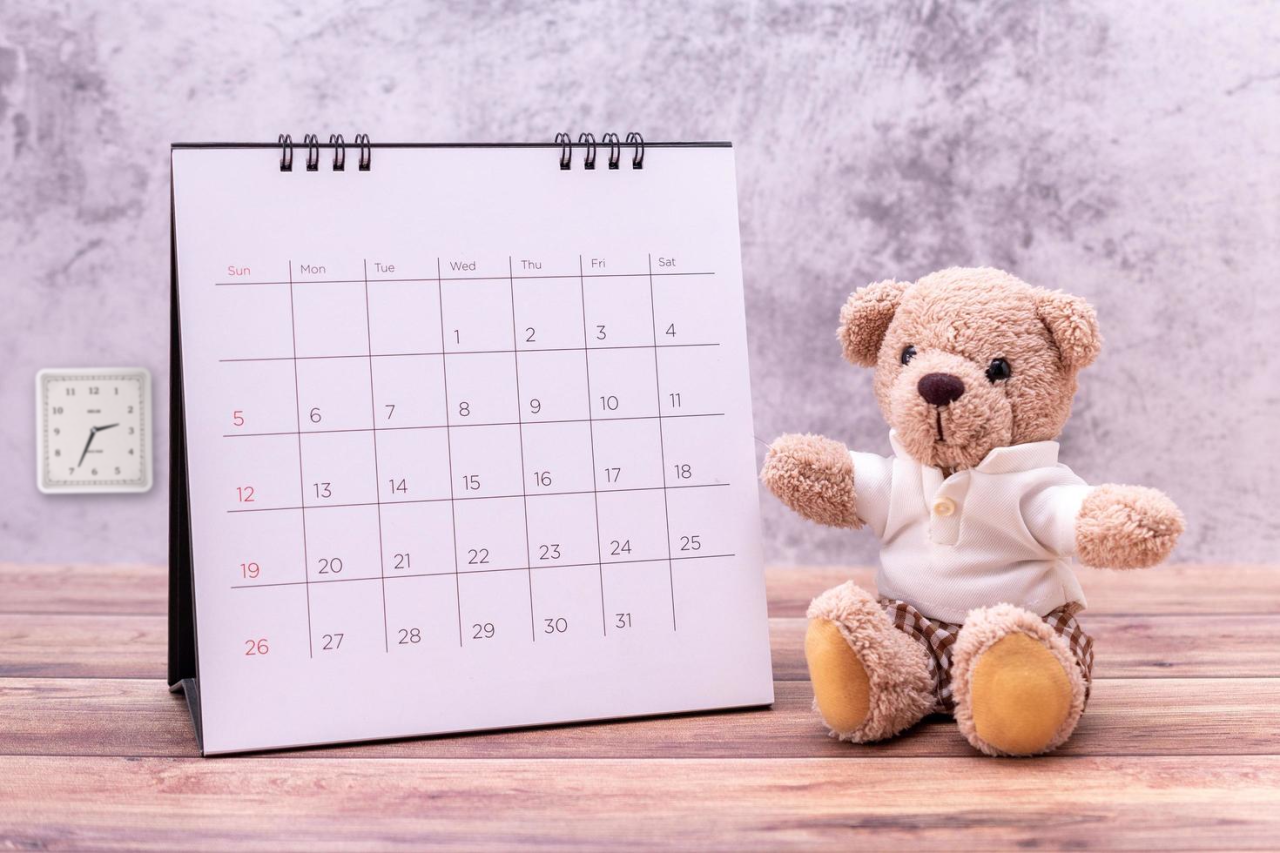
2:34
